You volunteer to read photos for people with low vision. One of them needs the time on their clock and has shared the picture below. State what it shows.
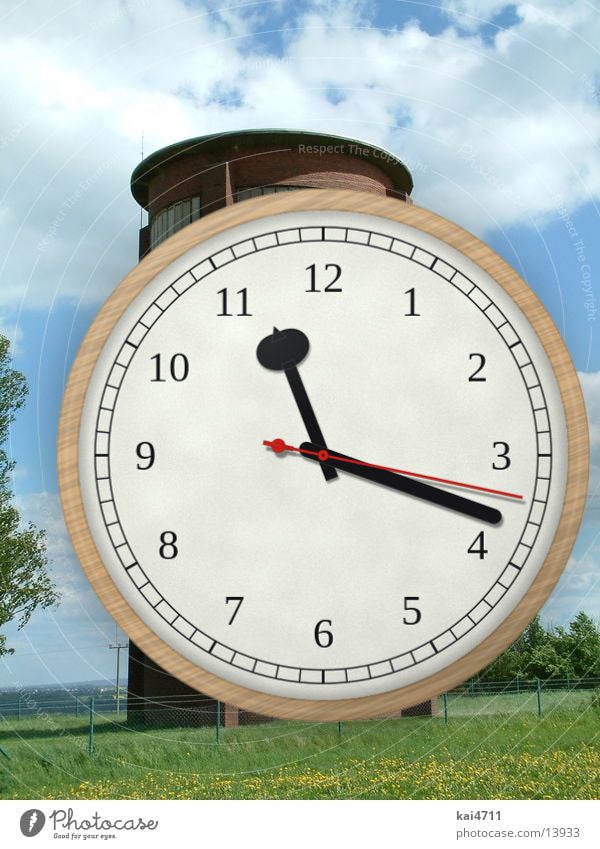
11:18:17
